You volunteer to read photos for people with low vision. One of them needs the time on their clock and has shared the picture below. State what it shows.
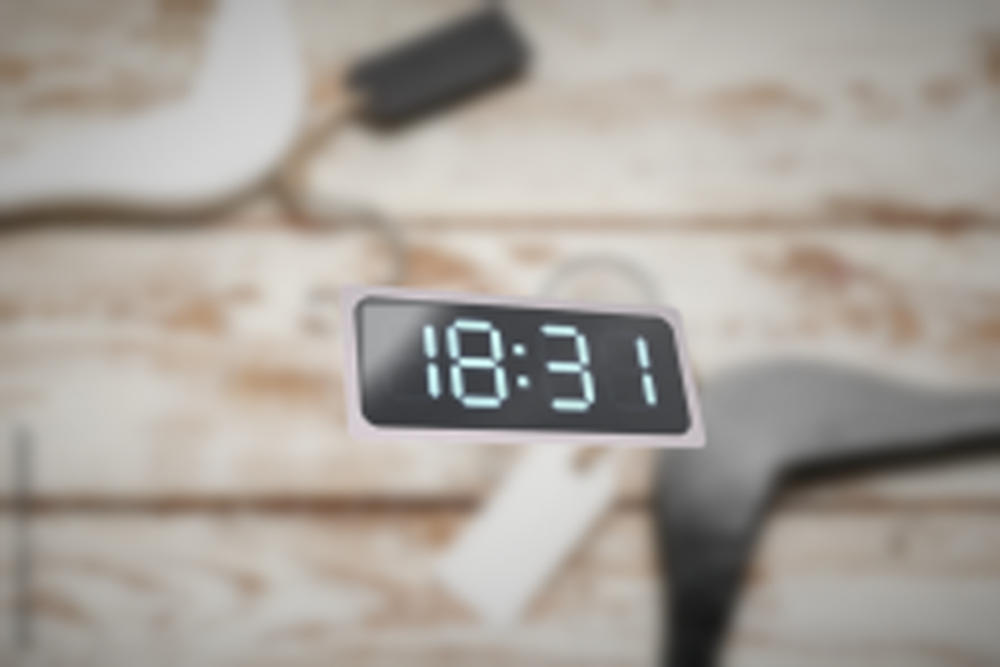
18:31
